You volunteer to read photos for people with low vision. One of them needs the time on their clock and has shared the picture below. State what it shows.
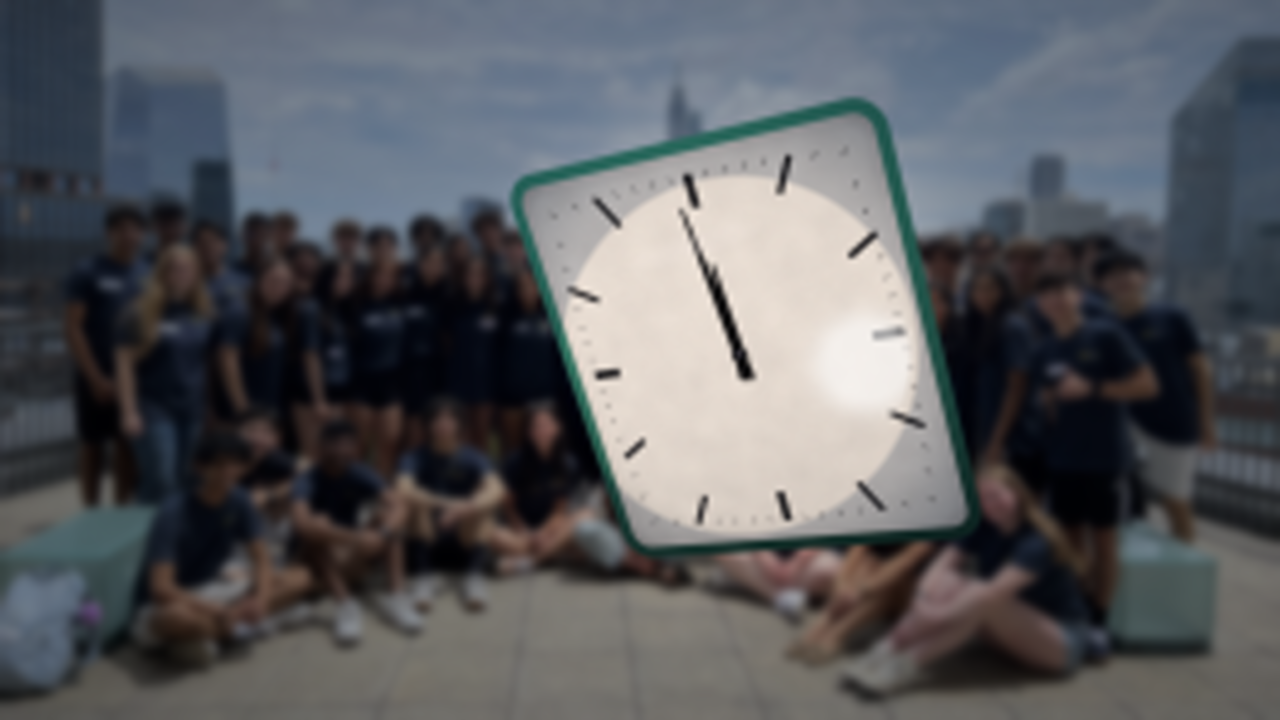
11:59
